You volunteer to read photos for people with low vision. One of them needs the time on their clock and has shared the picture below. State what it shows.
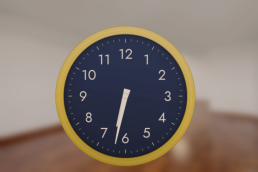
6:32
